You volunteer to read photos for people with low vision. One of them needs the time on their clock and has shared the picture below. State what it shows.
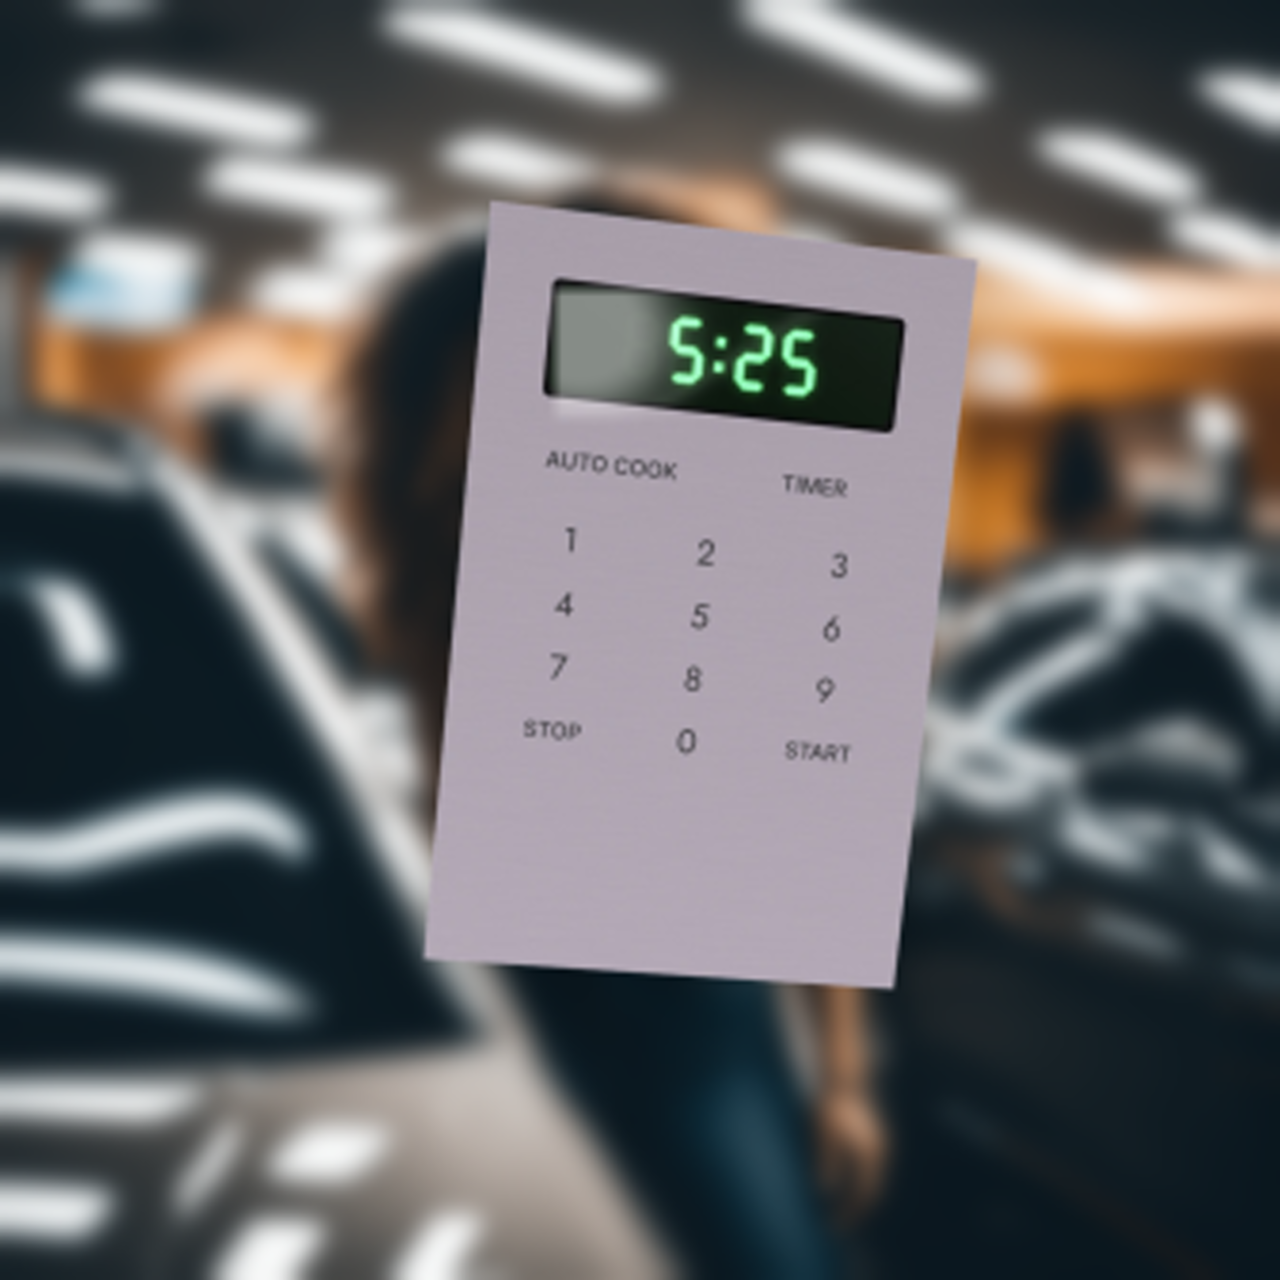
5:25
